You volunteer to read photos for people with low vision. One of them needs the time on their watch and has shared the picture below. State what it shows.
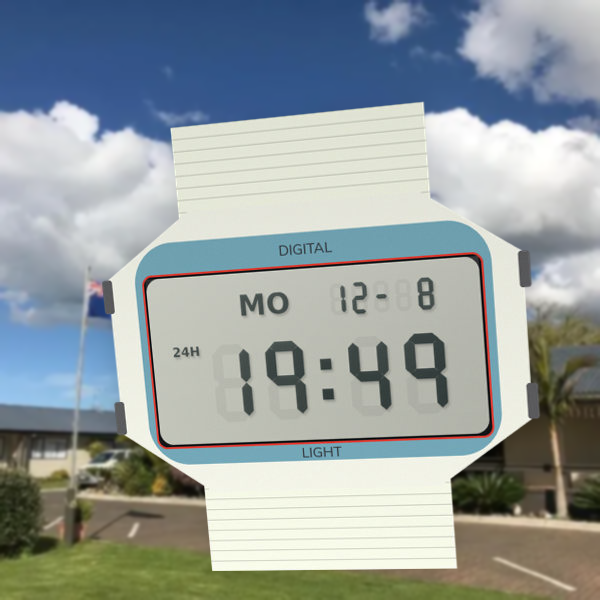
19:49
